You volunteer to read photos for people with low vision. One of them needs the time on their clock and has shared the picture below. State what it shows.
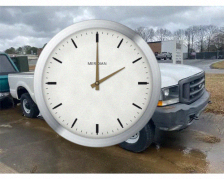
2:00
